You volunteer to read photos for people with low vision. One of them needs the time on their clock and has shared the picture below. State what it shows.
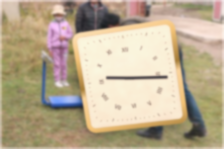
9:16
